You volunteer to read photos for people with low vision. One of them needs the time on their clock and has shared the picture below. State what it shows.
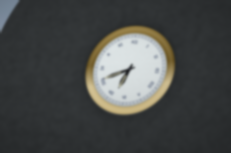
6:41
